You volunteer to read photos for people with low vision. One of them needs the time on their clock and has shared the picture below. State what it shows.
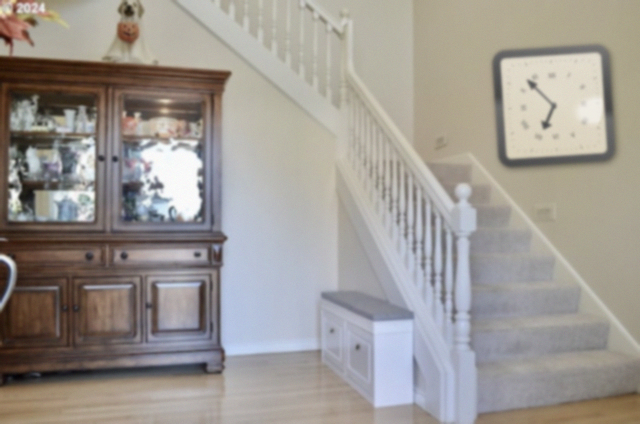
6:53
